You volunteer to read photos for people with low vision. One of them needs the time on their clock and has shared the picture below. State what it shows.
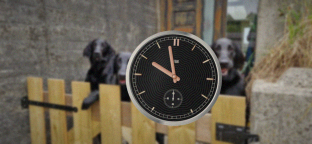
9:58
